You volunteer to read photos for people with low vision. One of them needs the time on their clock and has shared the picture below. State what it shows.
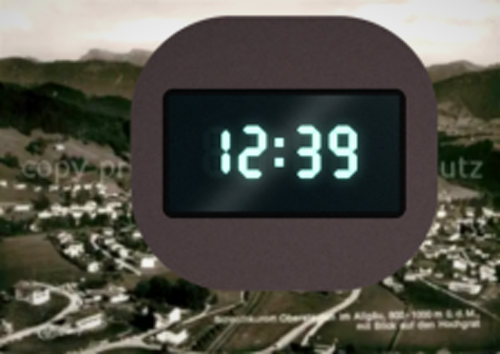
12:39
